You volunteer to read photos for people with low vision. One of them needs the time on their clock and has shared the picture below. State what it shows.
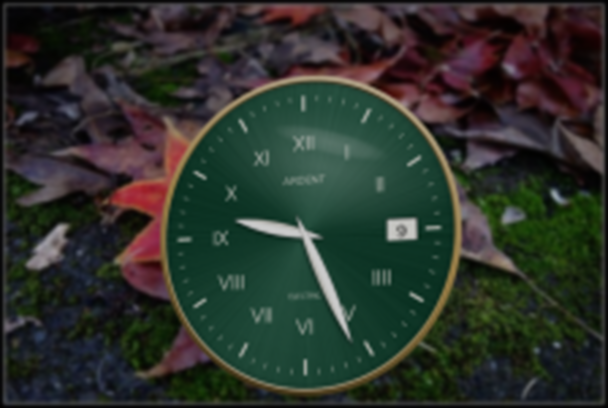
9:26
